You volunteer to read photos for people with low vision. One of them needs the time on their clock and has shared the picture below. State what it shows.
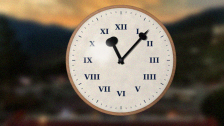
11:07
